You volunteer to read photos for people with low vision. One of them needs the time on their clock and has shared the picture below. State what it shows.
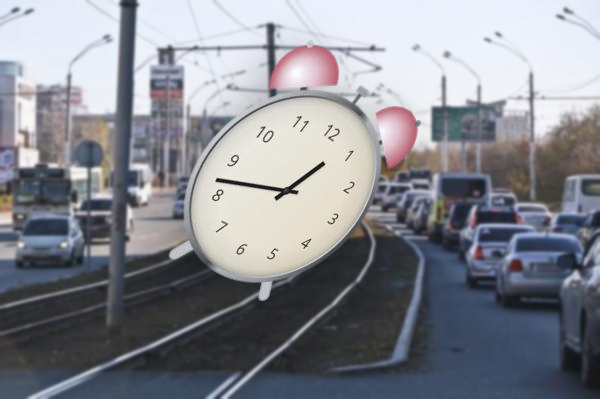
12:42
